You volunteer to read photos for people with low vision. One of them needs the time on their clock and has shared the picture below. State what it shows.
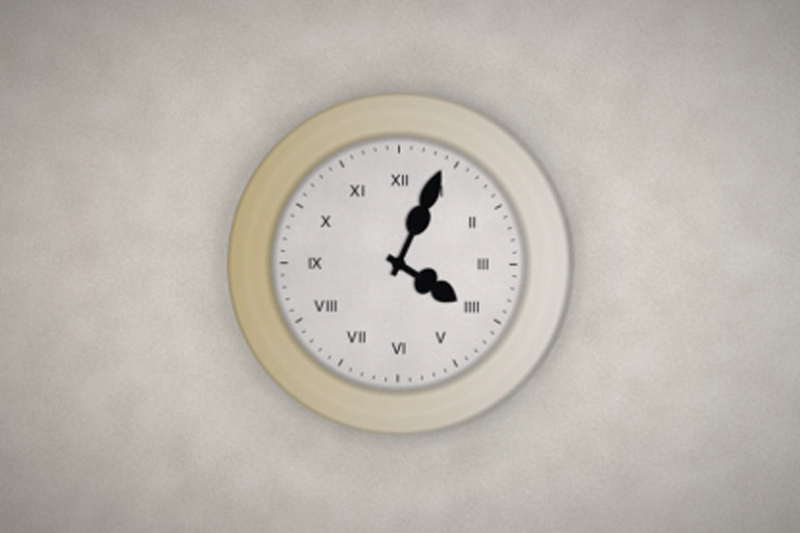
4:04
